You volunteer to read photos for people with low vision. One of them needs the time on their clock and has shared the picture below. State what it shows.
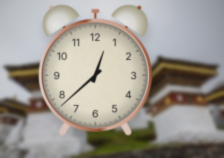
12:38
